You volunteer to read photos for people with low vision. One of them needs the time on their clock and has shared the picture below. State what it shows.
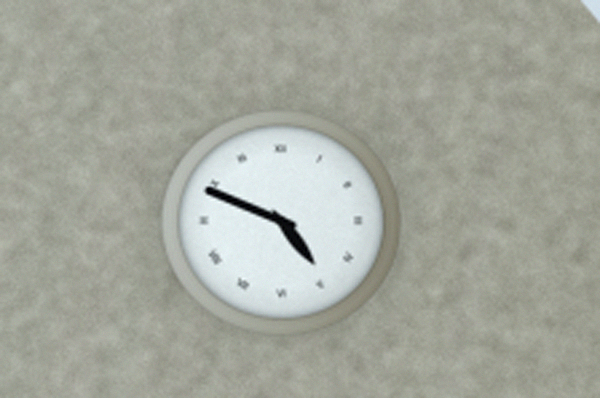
4:49
